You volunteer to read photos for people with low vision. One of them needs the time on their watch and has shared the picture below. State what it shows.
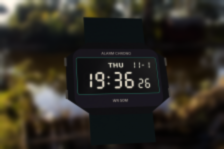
19:36:26
